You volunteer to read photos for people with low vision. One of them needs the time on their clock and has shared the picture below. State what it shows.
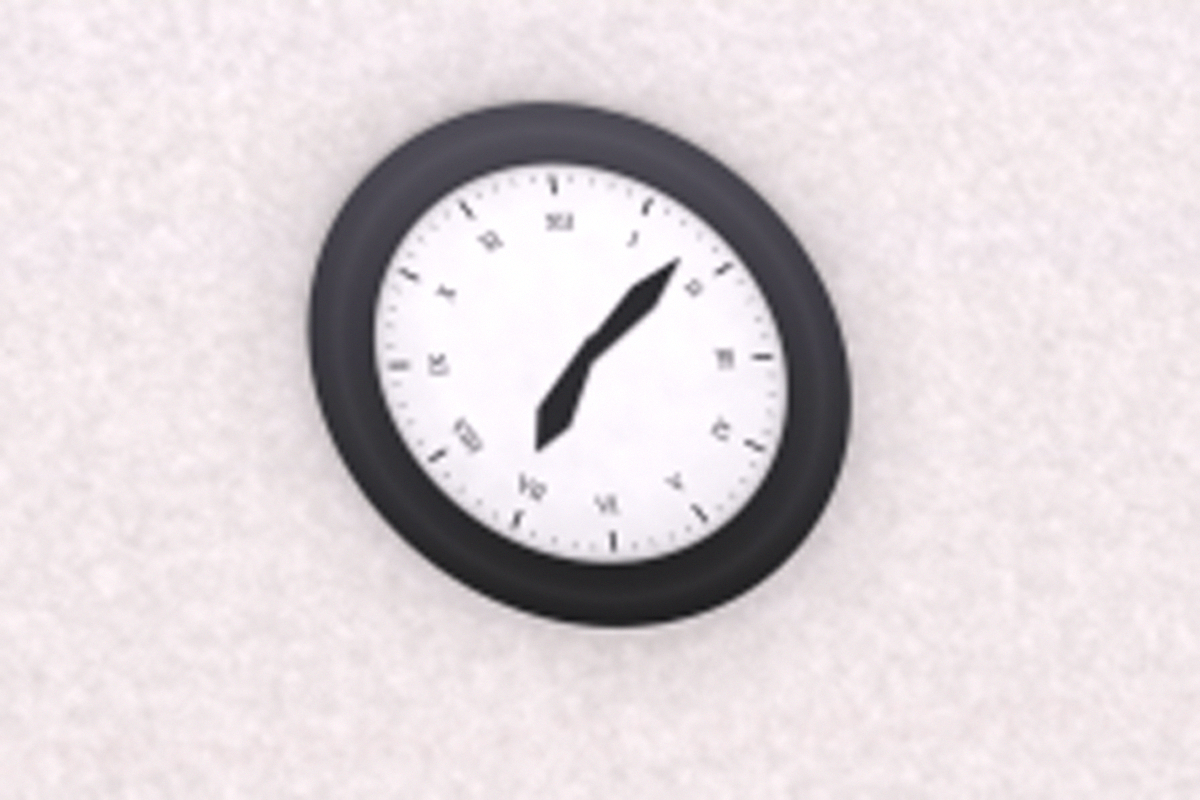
7:08
